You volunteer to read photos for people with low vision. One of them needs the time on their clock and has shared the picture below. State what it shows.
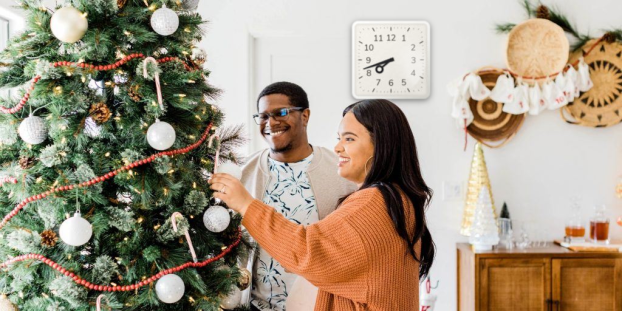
7:42
